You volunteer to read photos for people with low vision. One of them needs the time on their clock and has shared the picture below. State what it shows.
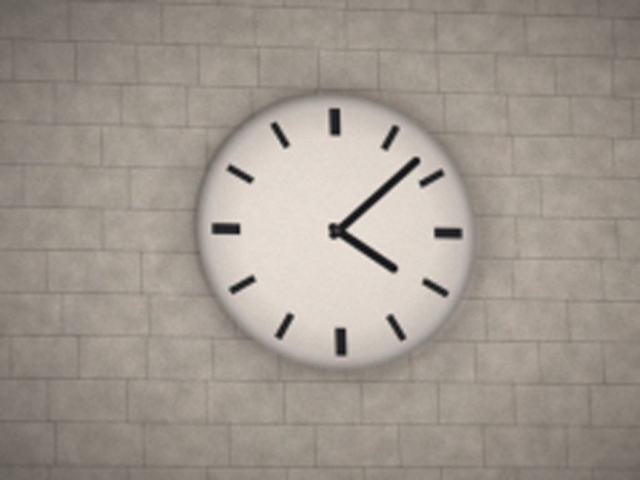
4:08
